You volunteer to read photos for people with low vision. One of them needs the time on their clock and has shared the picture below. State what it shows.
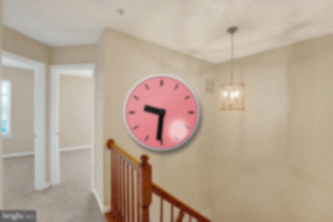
9:31
